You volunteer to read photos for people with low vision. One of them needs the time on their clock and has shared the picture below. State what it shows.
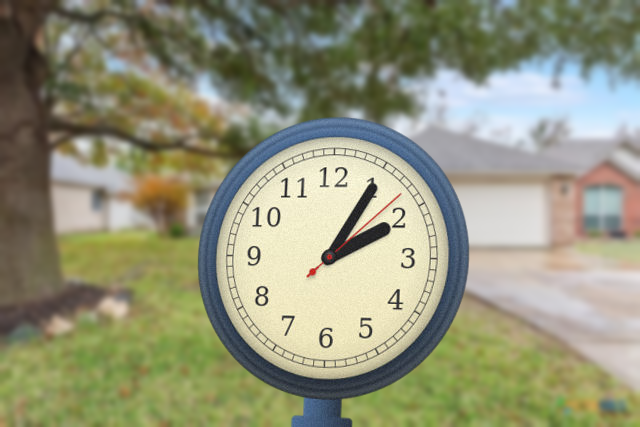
2:05:08
